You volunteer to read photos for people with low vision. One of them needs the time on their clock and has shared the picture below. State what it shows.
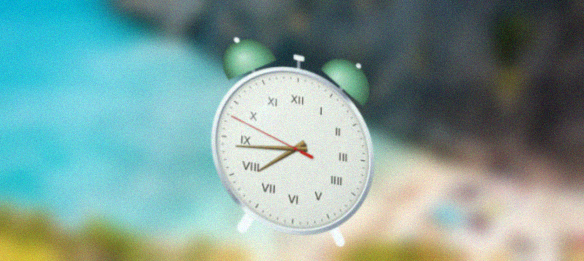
7:43:48
